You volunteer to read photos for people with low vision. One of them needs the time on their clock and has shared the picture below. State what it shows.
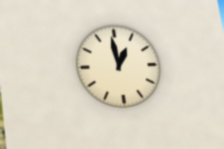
12:59
